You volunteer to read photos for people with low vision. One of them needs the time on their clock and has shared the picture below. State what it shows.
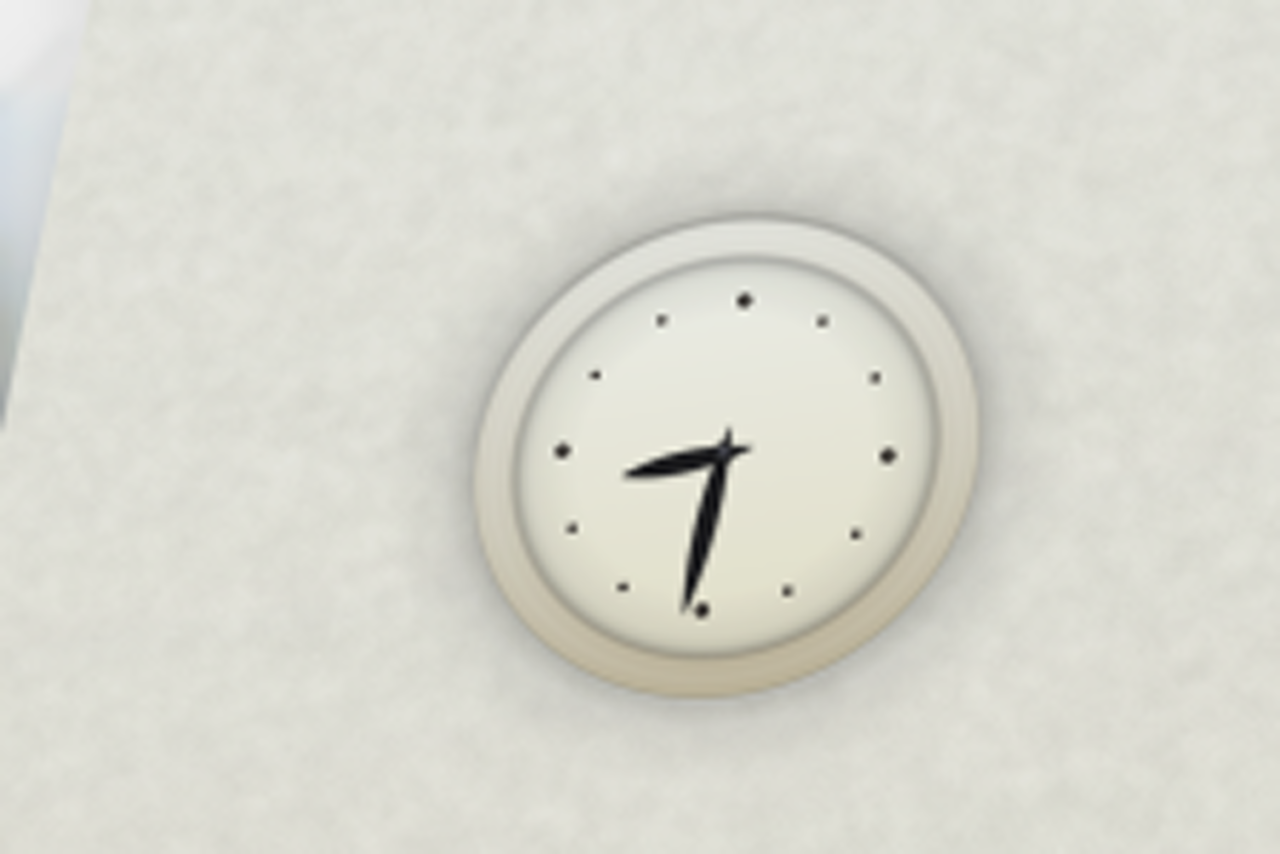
8:31
